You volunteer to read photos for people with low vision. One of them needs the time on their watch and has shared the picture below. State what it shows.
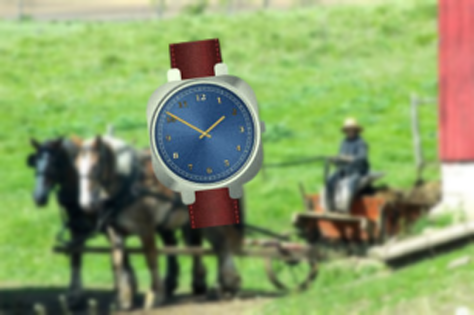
1:51
